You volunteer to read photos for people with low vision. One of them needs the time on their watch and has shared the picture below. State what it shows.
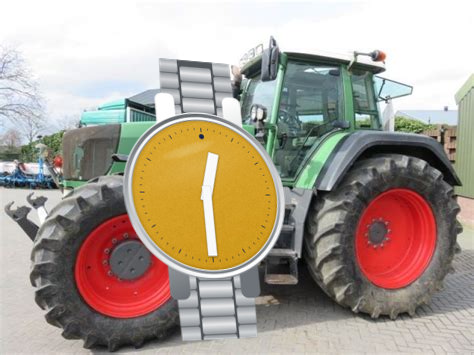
12:30
